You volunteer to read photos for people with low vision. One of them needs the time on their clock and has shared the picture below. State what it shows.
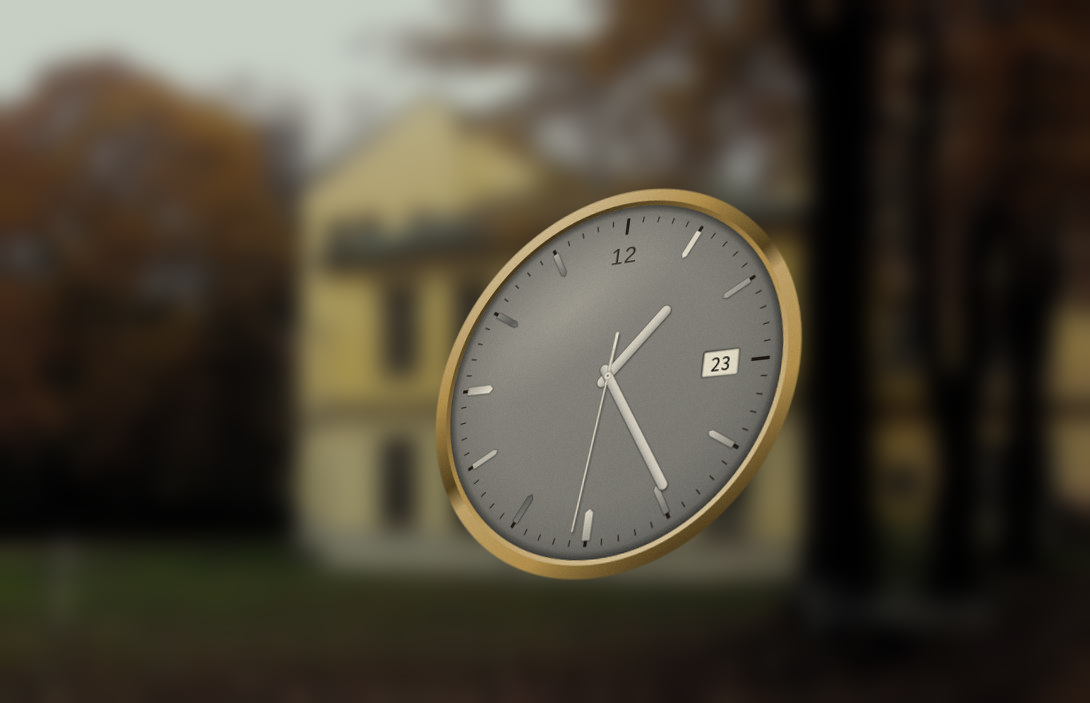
1:24:31
